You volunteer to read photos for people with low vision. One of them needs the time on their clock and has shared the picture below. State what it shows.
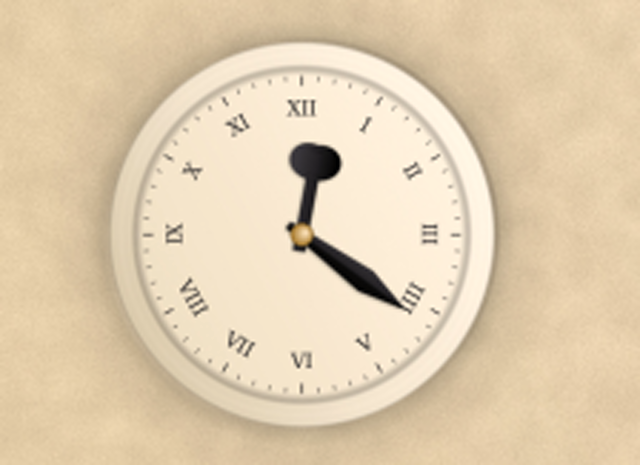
12:21
